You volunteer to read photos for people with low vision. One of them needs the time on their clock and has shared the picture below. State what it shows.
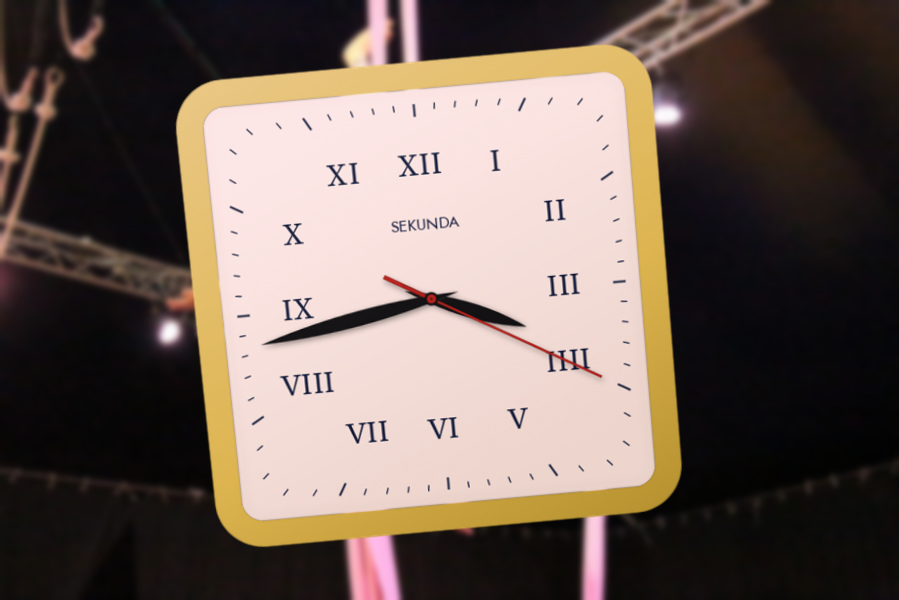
3:43:20
